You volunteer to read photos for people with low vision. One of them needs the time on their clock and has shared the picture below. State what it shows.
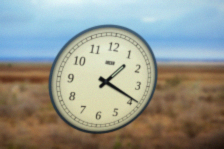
1:19
